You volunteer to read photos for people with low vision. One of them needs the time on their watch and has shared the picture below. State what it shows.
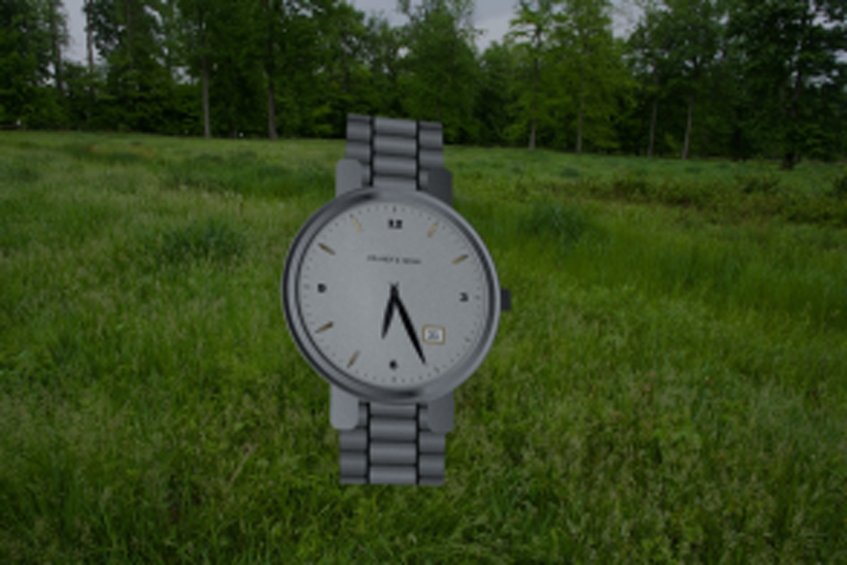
6:26
